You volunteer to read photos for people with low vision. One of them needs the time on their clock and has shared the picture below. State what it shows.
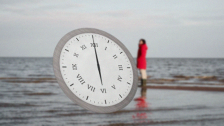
6:00
